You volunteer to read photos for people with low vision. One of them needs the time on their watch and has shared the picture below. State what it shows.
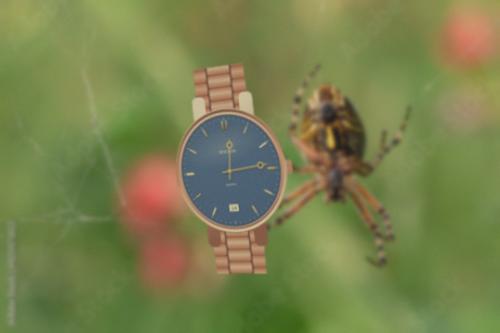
12:14
